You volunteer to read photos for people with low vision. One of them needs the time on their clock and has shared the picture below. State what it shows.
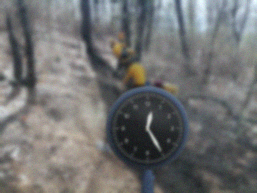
12:25
